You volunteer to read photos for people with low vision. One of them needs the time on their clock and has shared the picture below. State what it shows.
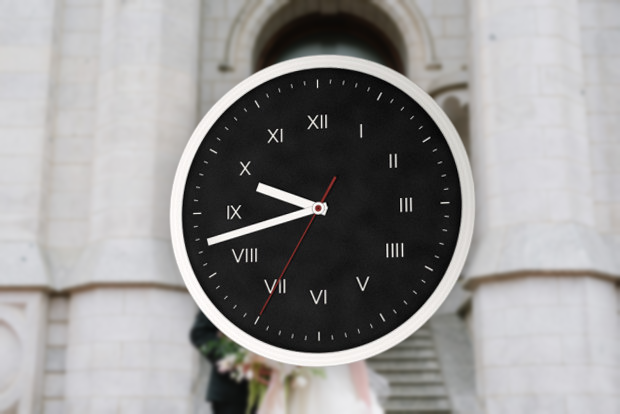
9:42:35
